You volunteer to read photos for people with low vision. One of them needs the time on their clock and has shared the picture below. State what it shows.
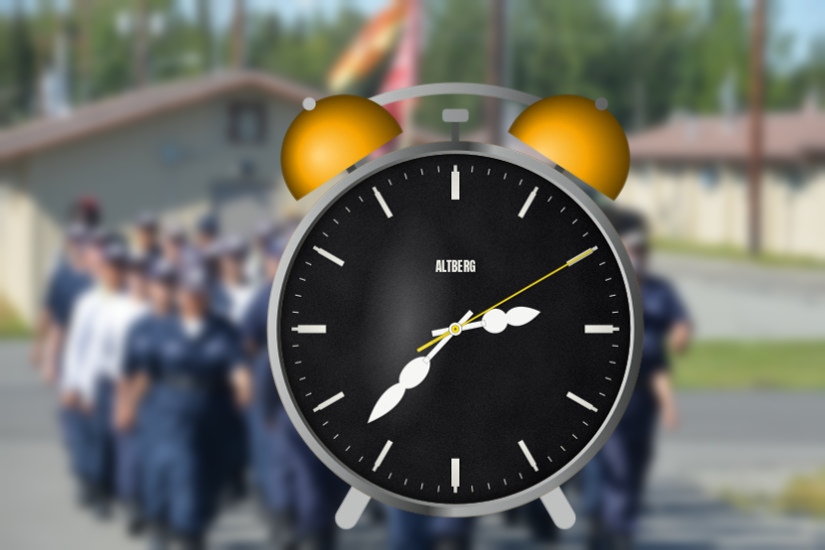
2:37:10
